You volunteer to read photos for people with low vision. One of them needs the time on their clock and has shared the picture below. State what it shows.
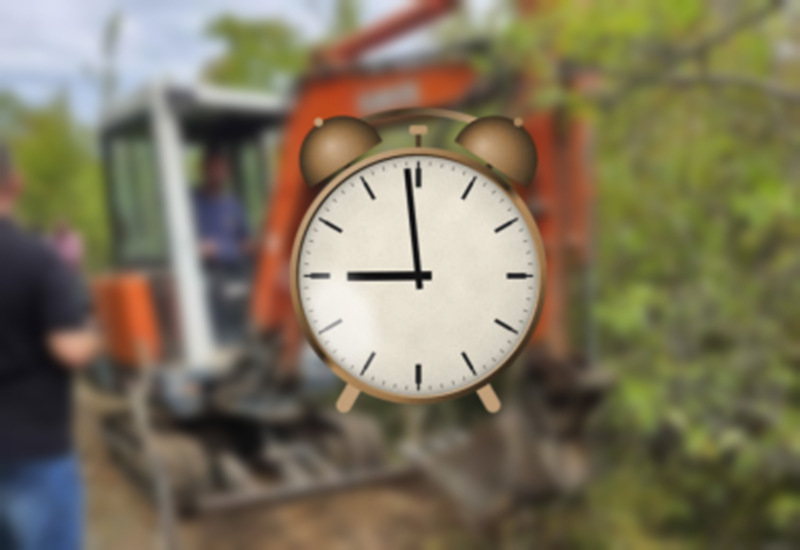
8:59
